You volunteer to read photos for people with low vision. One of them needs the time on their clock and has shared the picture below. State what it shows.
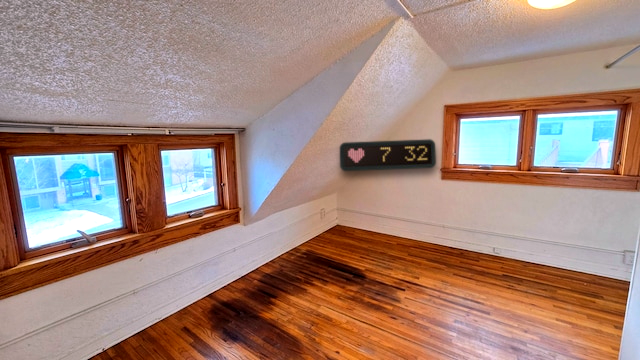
7:32
